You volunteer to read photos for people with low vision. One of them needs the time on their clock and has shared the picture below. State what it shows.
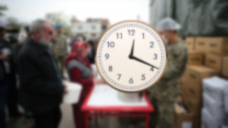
12:19
